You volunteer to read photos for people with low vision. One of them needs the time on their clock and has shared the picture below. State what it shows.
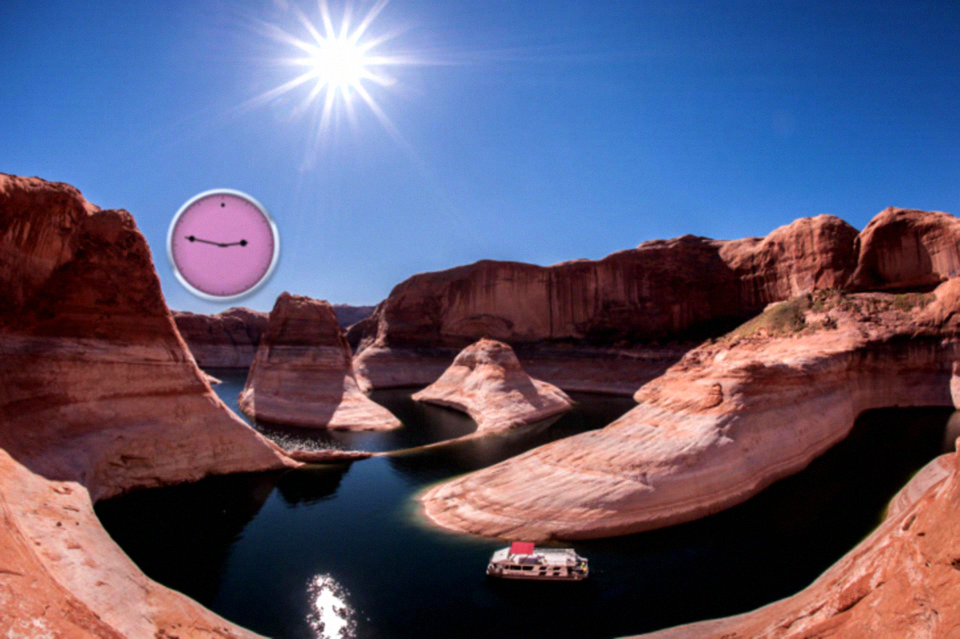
2:47
